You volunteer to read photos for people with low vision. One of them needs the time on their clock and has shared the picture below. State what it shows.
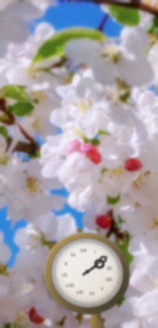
2:10
